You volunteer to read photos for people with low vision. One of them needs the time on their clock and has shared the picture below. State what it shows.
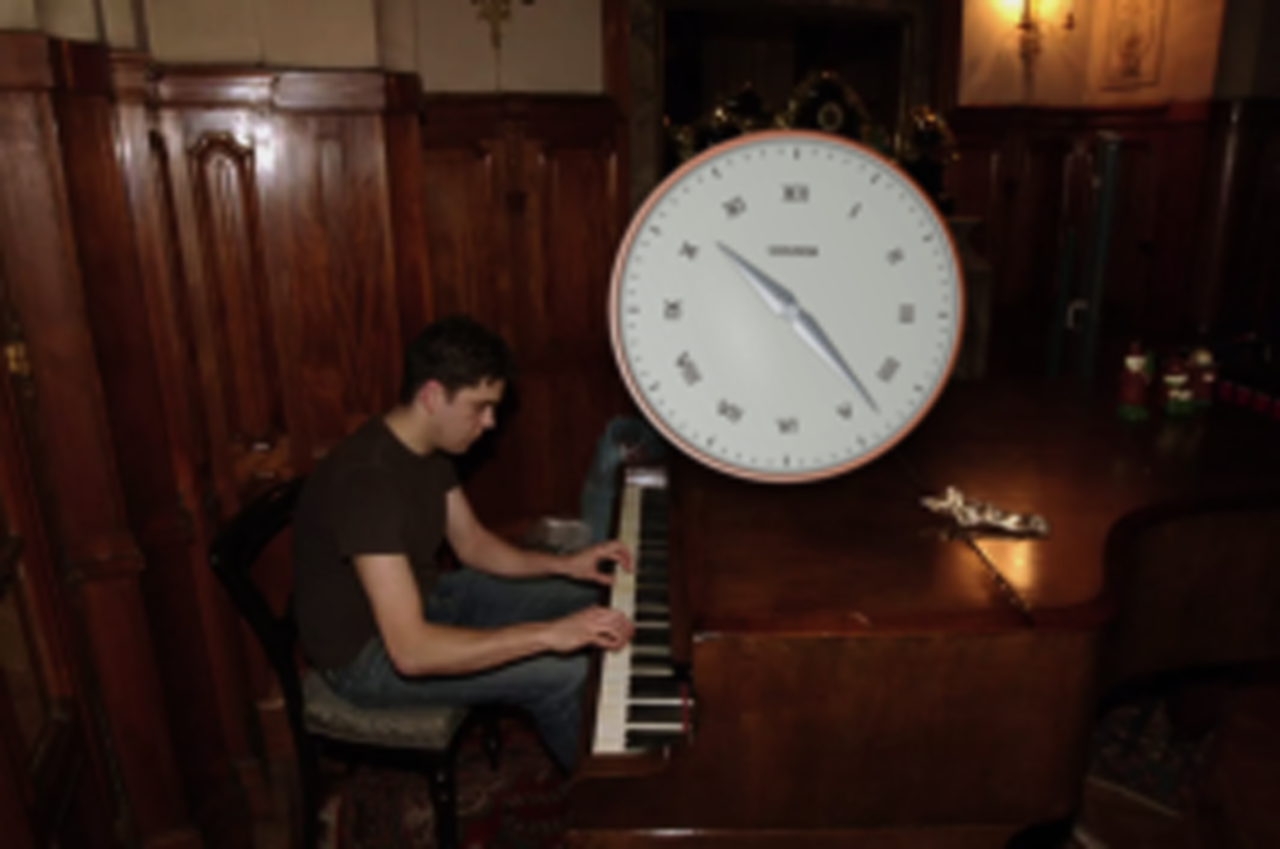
10:23
